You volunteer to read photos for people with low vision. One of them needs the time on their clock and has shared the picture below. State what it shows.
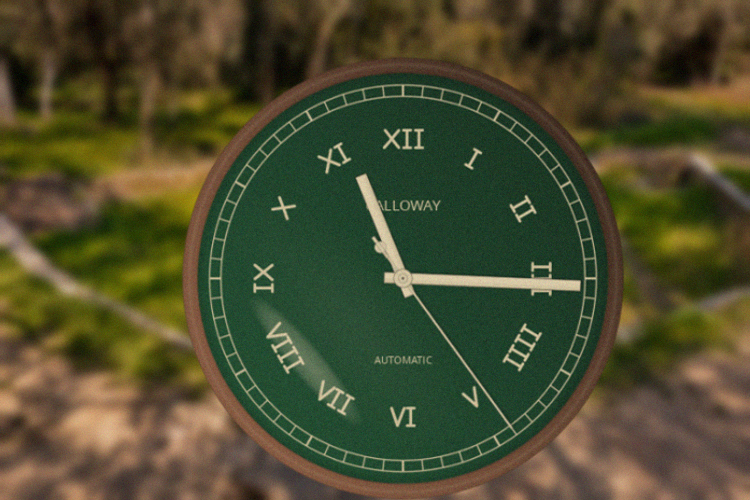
11:15:24
